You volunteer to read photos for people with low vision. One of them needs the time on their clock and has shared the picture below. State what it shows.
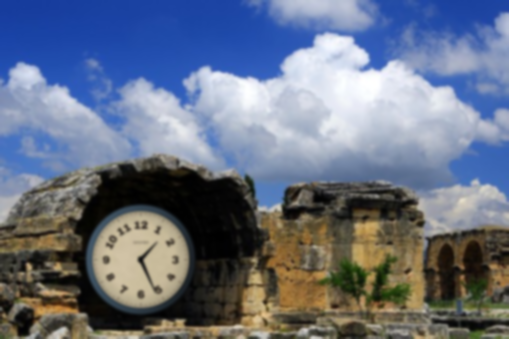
1:26
